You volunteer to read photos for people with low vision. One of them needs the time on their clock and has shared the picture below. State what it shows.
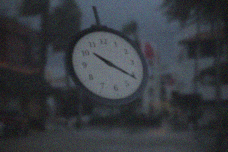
10:21
